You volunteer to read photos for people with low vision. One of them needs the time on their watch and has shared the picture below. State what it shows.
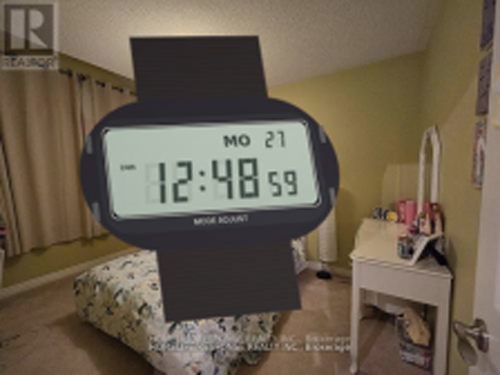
12:48:59
